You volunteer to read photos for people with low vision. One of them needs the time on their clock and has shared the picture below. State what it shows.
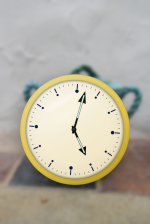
5:02
